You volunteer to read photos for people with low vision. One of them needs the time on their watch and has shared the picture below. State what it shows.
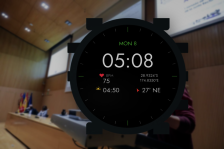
5:08
